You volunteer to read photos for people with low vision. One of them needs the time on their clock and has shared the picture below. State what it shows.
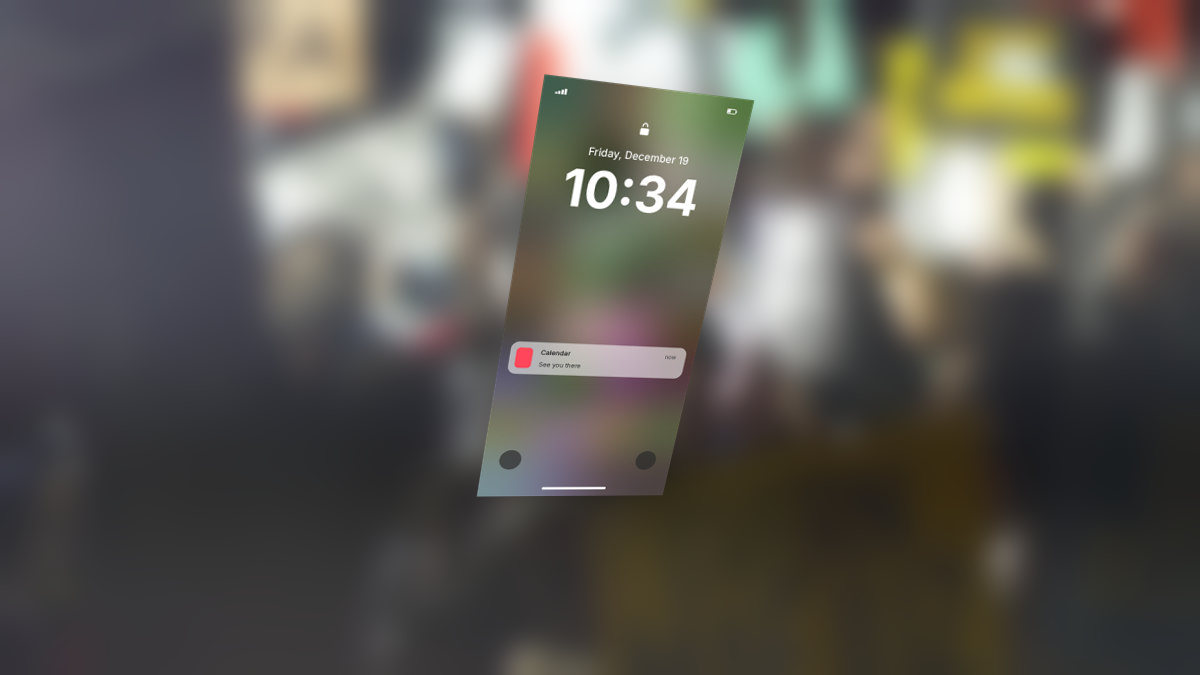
10:34
